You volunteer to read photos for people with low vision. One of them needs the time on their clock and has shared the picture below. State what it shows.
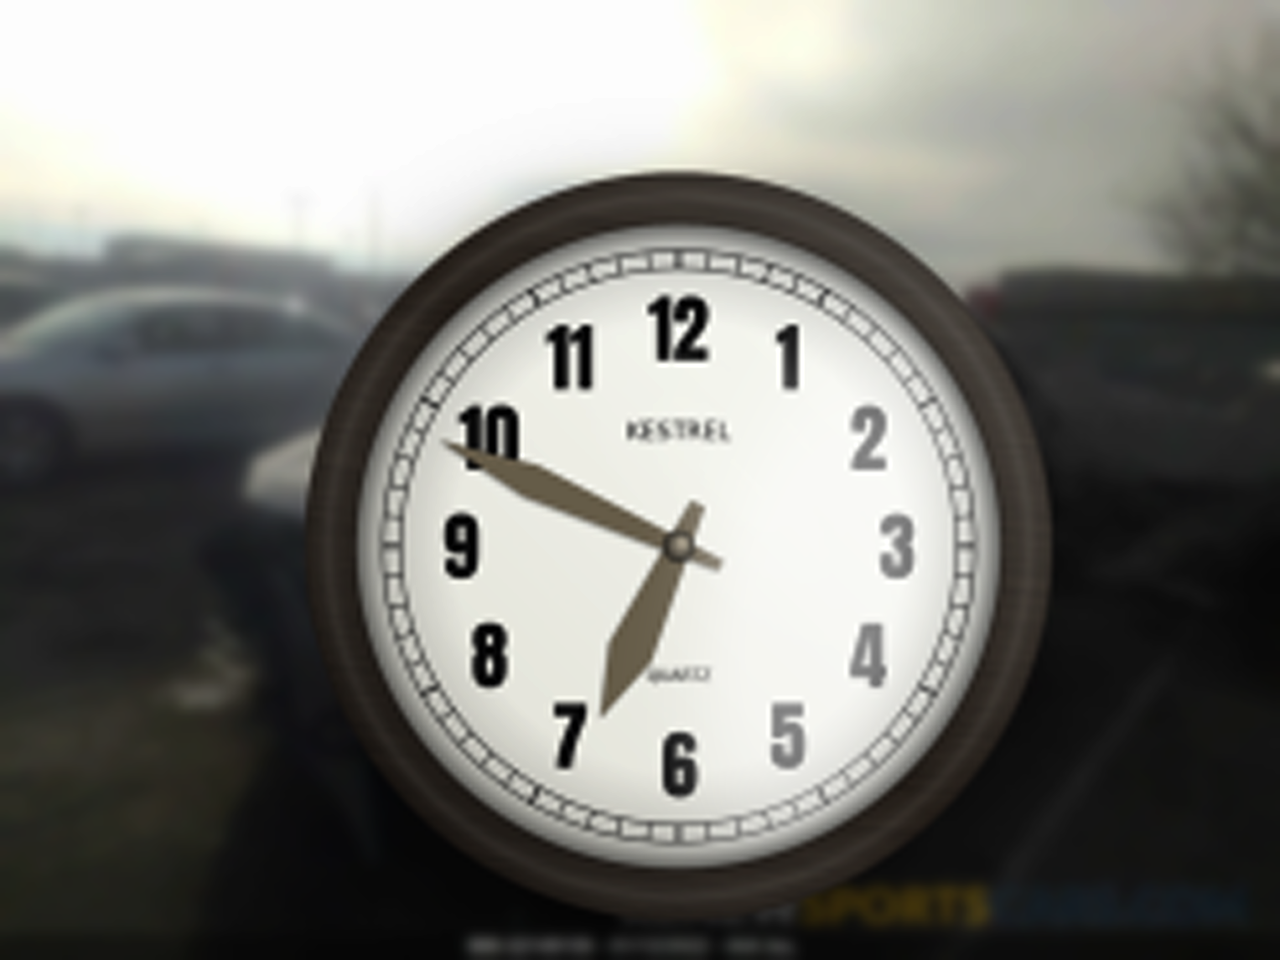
6:49
